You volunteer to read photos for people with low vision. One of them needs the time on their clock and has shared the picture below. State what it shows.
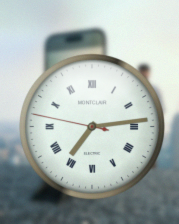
7:13:47
